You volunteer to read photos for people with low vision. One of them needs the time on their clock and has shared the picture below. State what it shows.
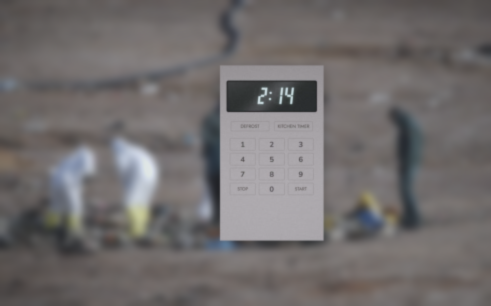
2:14
